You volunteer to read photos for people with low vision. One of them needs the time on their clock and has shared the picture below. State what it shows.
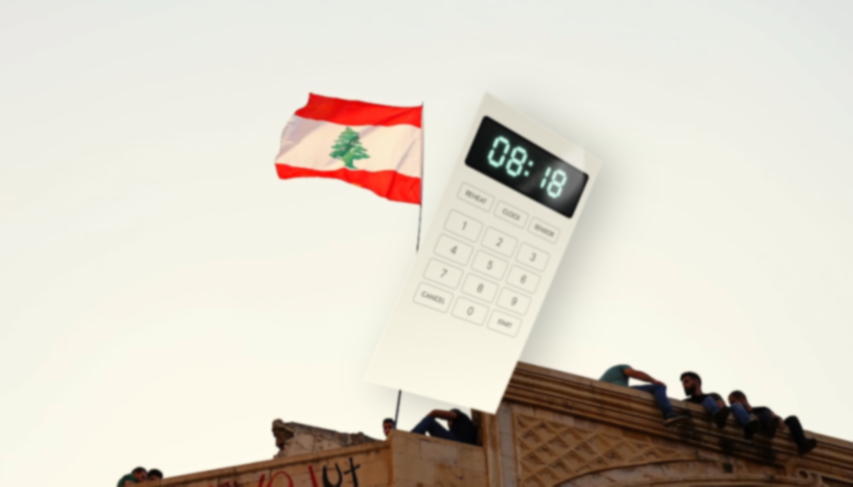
8:18
